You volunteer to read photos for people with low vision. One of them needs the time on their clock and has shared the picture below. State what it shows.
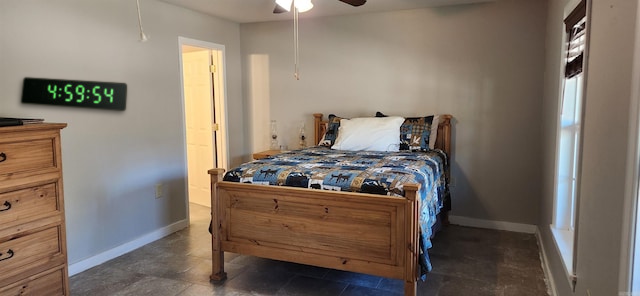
4:59:54
